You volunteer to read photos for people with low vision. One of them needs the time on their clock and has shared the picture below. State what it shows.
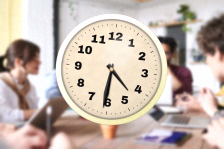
4:31
